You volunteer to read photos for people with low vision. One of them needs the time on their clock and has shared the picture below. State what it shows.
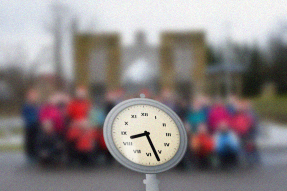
8:27
